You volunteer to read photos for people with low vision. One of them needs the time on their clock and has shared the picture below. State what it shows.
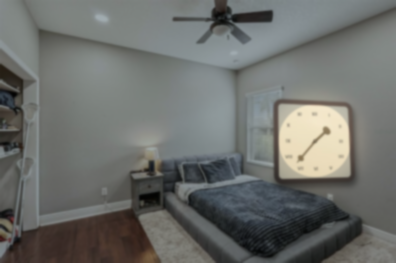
1:37
